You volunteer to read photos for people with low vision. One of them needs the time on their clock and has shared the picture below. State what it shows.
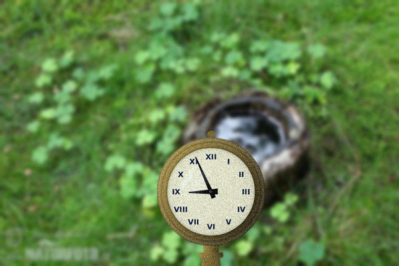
8:56
